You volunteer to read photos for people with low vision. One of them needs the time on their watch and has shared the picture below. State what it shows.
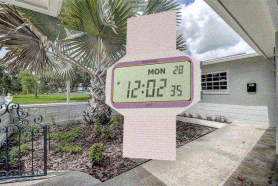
12:02:35
